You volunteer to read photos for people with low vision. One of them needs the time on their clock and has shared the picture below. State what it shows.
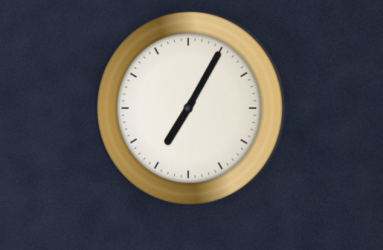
7:05
